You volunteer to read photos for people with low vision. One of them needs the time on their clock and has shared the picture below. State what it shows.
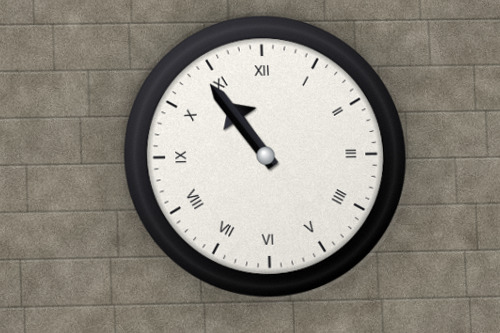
10:54
